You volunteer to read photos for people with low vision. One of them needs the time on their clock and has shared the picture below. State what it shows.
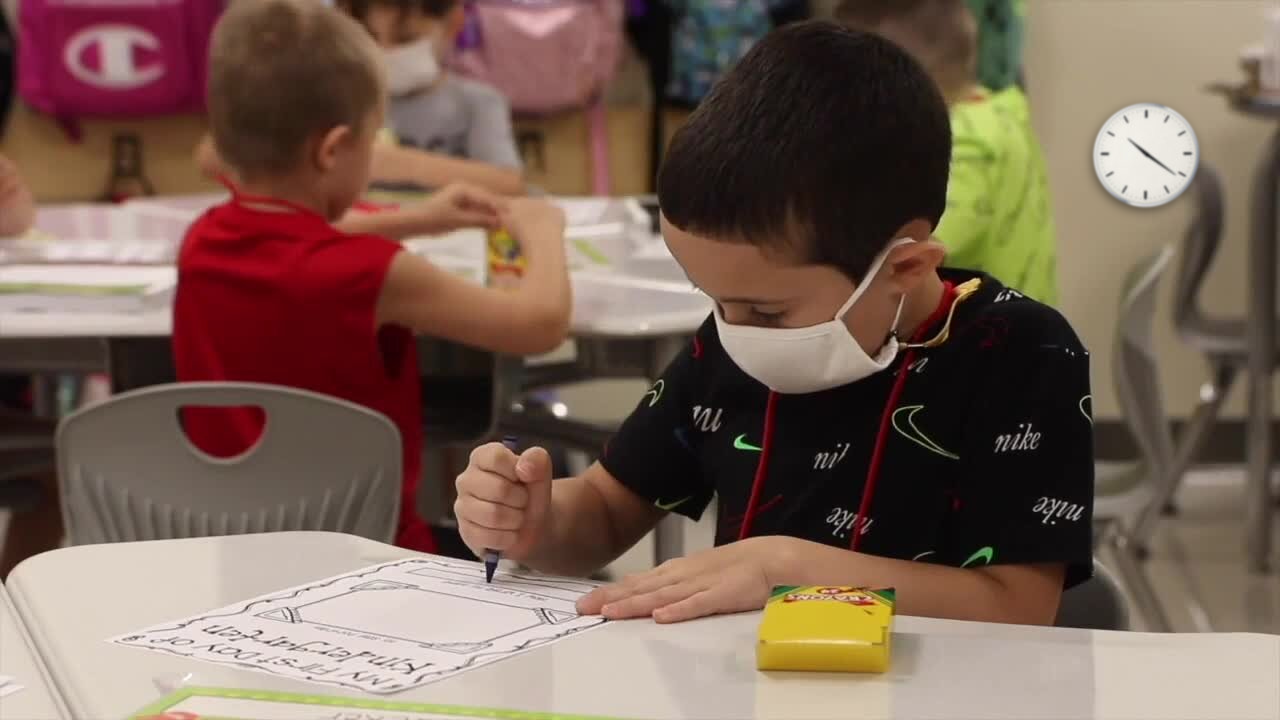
10:21
